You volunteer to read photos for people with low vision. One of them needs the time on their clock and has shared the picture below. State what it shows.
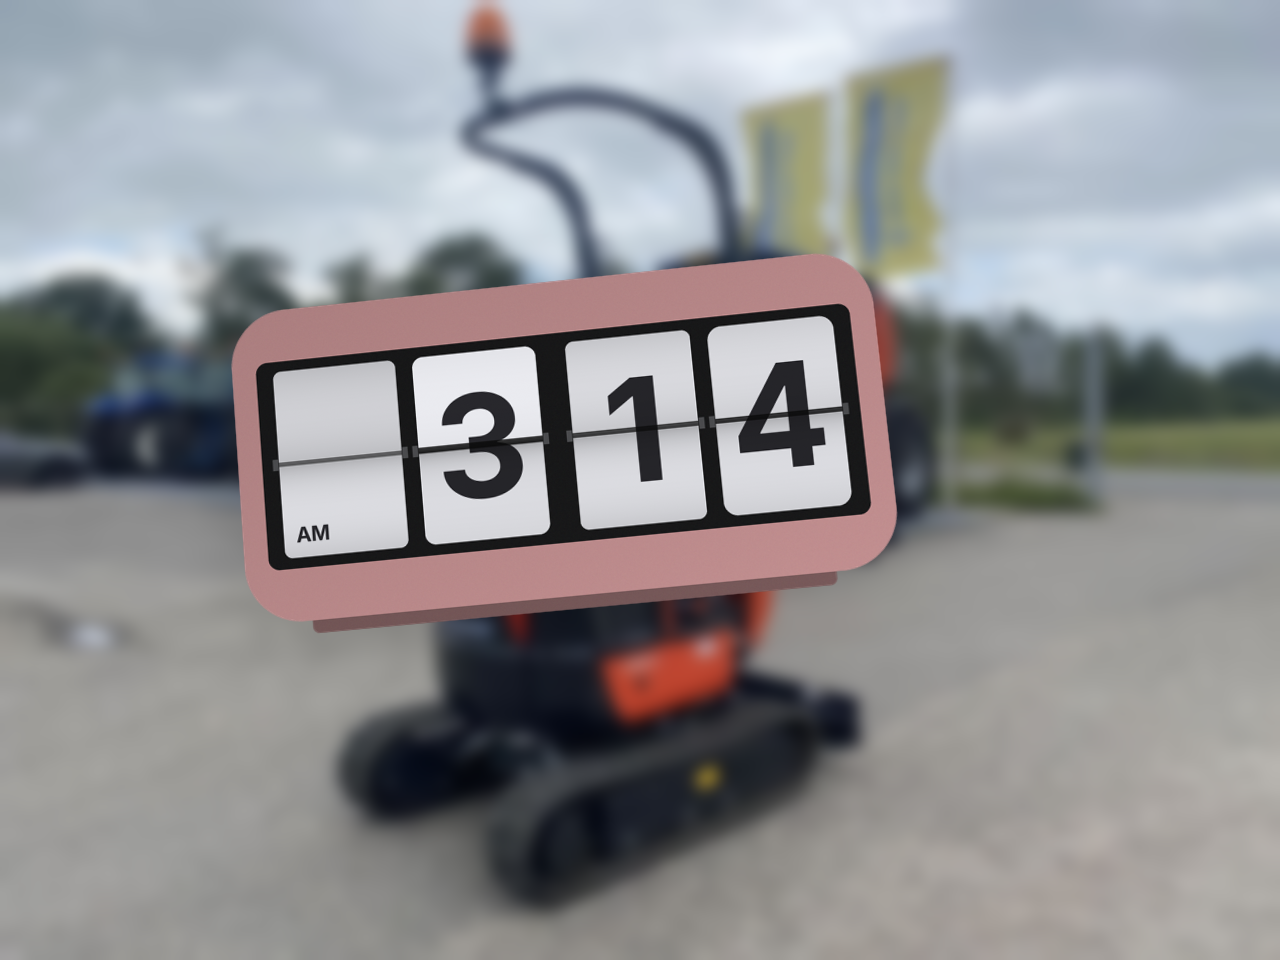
3:14
